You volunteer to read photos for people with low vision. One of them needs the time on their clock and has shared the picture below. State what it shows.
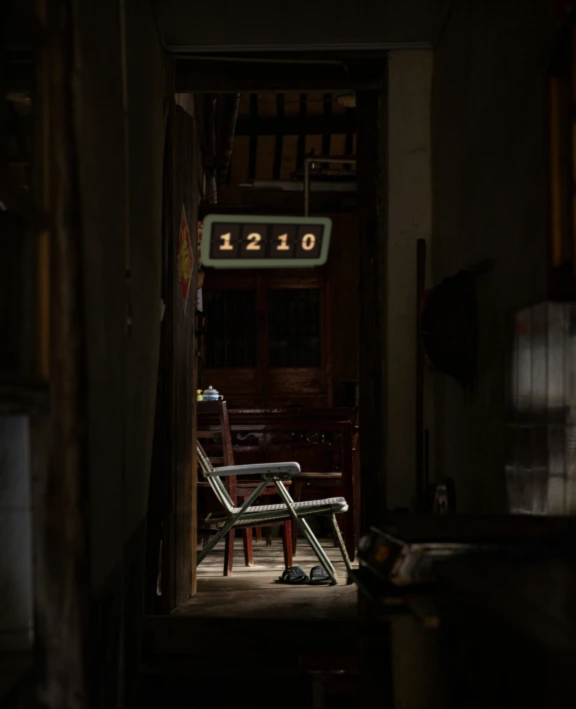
12:10
